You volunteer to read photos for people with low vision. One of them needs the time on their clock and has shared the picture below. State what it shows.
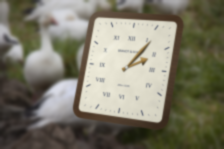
2:06
